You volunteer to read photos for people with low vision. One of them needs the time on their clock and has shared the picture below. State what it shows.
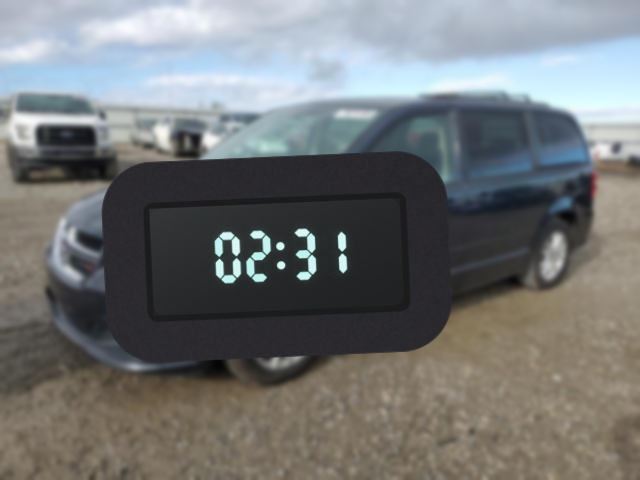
2:31
